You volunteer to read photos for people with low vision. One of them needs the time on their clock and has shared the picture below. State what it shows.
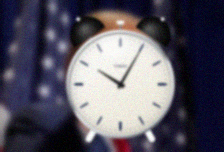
10:05
